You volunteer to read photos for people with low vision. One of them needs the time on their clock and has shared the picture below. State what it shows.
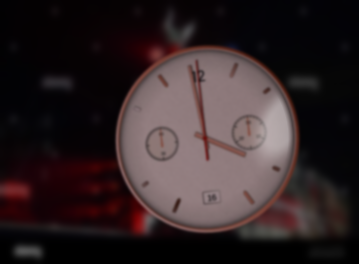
3:59
